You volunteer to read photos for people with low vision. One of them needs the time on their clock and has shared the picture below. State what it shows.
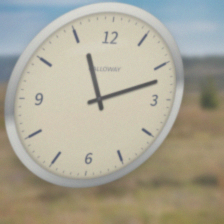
11:12
